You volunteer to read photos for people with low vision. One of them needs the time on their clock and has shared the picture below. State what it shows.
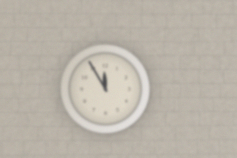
11:55
